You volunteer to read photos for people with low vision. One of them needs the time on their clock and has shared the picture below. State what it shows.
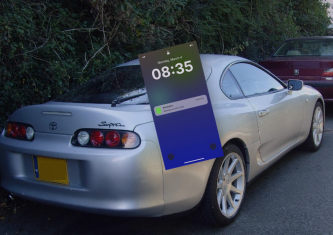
8:35
